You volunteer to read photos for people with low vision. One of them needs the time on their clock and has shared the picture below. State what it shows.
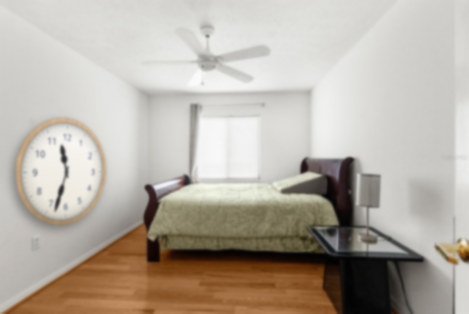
11:33
